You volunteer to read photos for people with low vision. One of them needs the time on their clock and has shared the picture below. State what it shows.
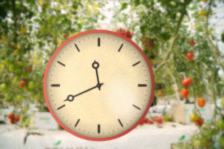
11:41
